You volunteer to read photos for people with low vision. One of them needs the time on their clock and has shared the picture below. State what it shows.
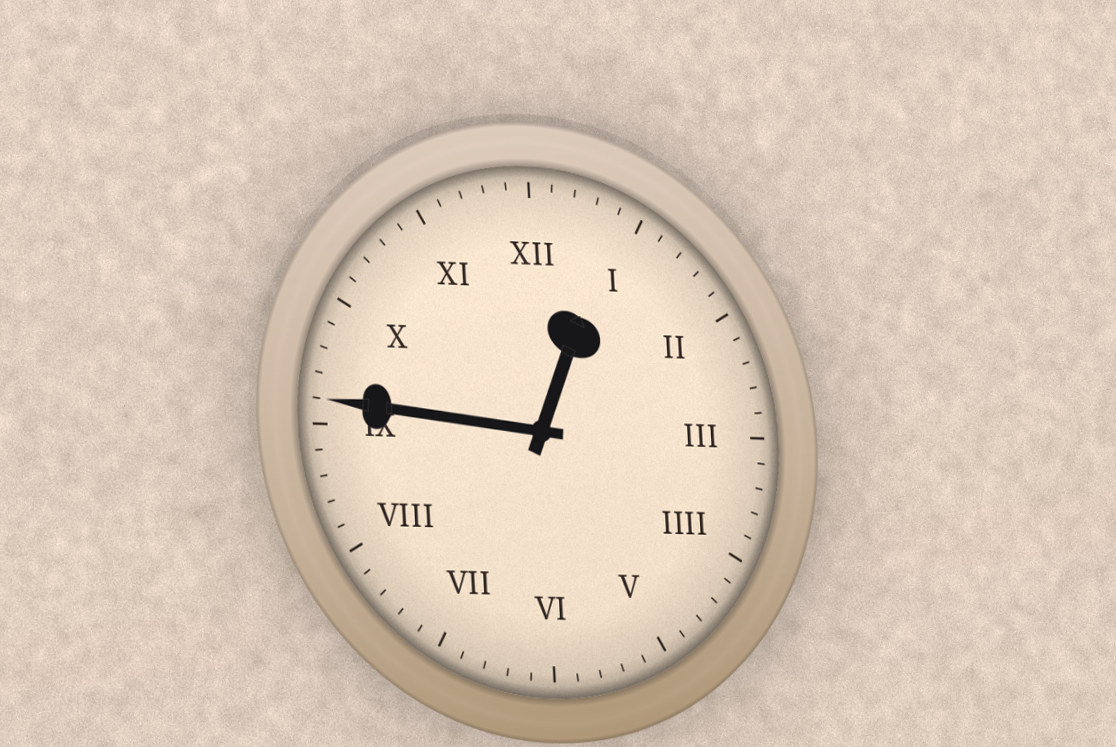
12:46
